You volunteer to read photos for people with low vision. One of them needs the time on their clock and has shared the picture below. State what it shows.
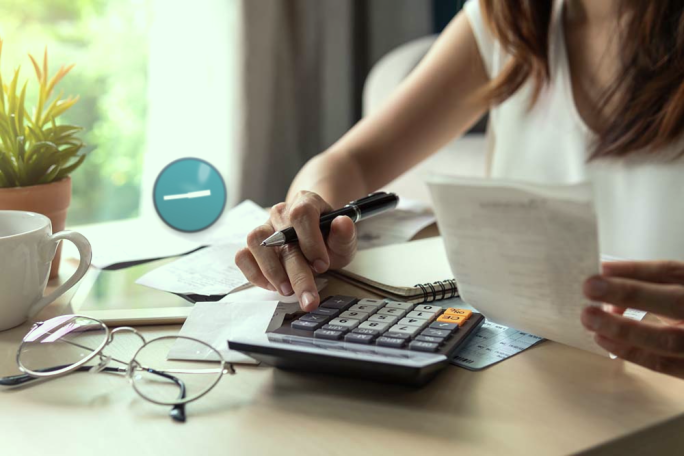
2:44
